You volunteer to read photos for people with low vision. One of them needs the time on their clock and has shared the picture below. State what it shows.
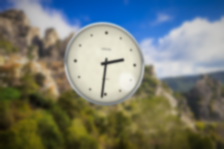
2:31
